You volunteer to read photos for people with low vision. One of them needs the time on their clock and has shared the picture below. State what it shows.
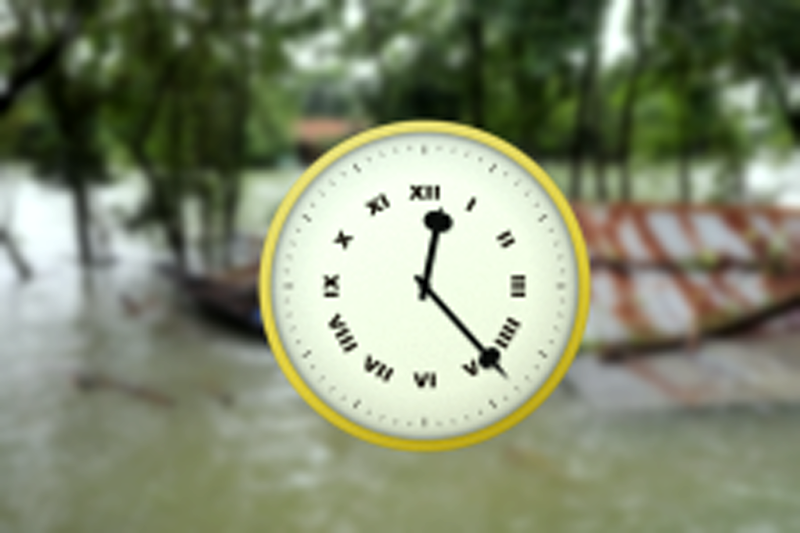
12:23
